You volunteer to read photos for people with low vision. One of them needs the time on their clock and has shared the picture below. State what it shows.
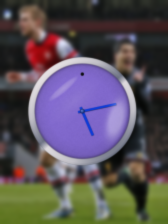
5:13
